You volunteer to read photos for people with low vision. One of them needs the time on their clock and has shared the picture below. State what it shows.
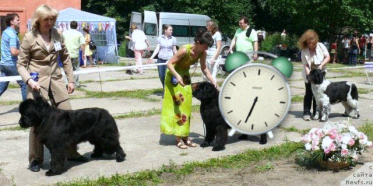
6:33
